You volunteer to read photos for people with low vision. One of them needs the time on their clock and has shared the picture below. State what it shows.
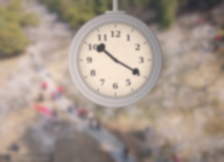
10:20
